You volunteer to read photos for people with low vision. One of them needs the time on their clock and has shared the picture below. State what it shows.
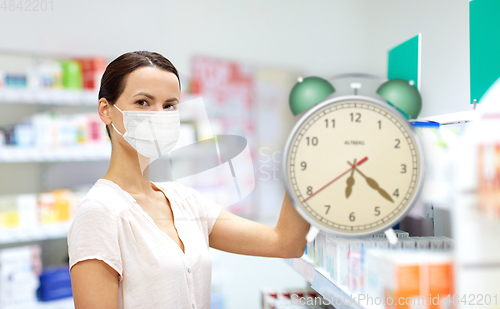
6:21:39
